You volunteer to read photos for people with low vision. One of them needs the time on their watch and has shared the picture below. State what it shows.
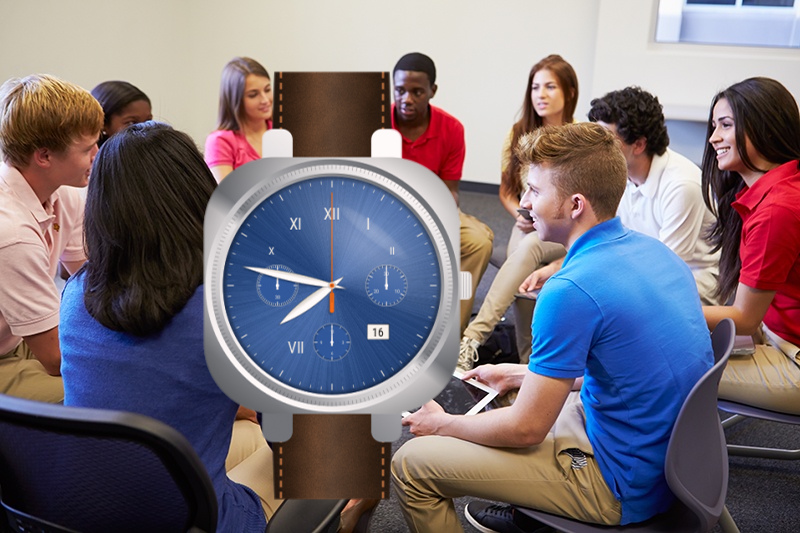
7:47
